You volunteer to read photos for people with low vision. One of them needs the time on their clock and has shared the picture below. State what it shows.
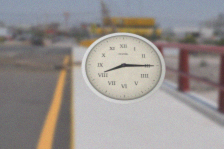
8:15
